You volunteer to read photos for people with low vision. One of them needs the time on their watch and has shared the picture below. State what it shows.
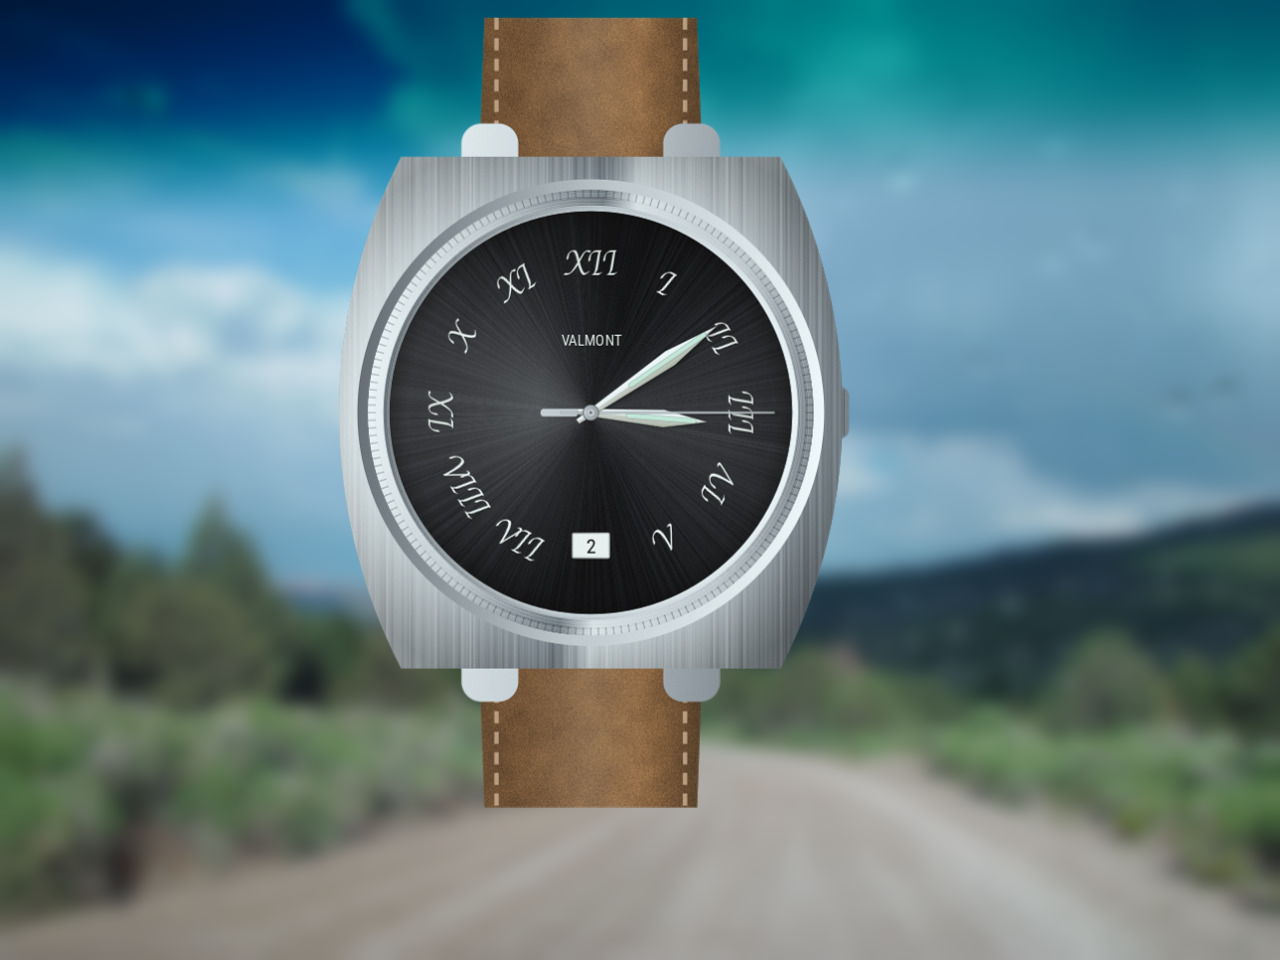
3:09:15
